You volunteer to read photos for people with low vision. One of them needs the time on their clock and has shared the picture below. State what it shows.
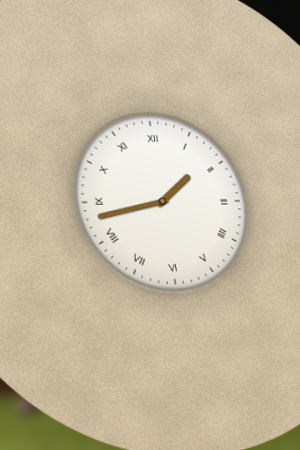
1:43
